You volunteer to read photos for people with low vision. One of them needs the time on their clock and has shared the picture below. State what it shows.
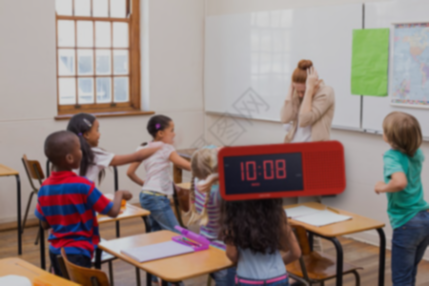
10:08
